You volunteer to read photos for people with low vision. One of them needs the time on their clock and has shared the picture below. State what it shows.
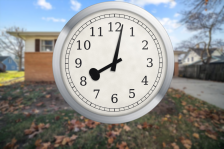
8:02
